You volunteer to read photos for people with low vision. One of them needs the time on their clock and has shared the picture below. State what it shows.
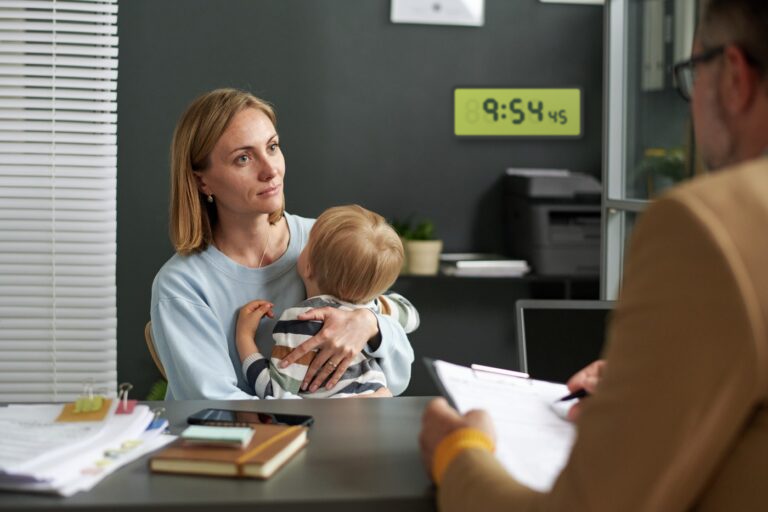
9:54:45
